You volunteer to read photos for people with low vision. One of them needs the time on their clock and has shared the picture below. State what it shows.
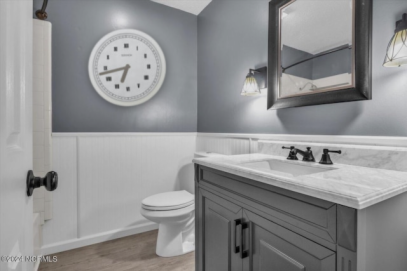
6:43
